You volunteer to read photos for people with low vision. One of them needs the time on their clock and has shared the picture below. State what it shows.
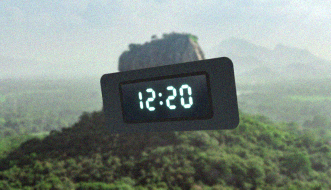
12:20
